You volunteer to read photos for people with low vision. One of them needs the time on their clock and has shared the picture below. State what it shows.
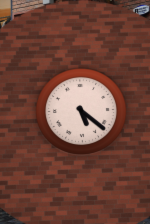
5:22
